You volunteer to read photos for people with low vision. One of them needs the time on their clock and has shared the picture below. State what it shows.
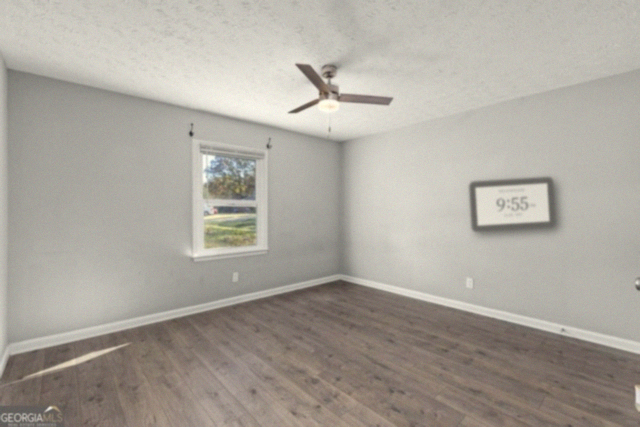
9:55
